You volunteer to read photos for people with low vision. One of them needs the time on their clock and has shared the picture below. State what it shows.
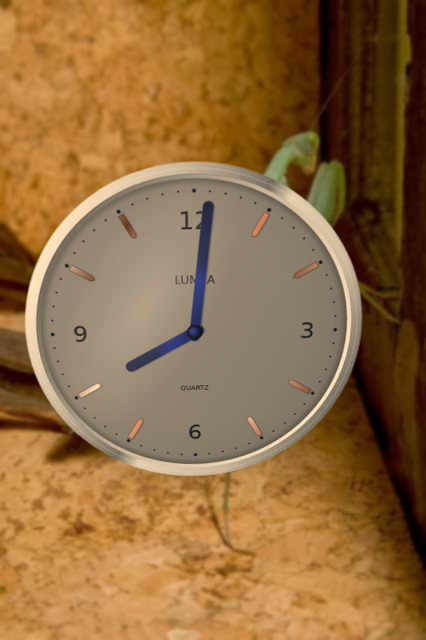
8:01
